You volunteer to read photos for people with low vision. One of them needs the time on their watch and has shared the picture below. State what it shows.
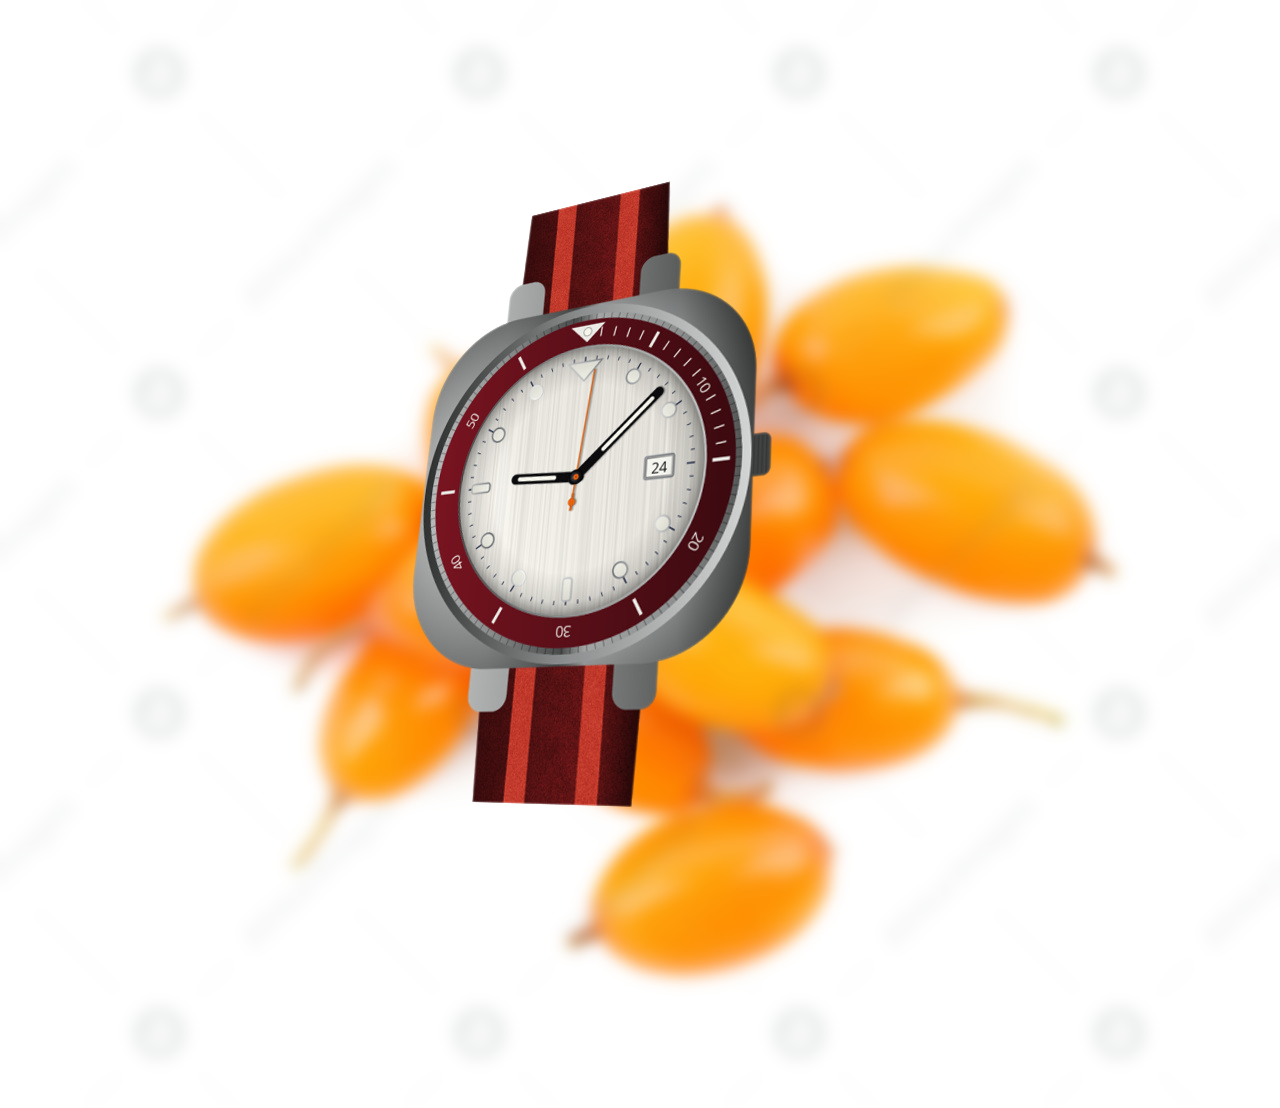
9:08:01
